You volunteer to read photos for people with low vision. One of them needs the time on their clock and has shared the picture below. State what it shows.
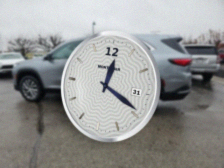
12:19
